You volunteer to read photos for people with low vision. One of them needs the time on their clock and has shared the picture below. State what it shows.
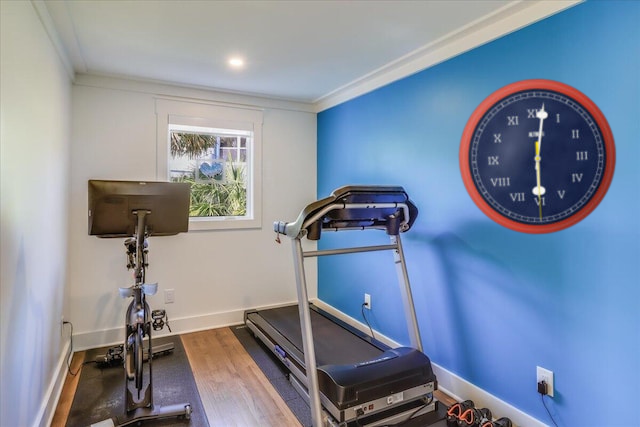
6:01:30
